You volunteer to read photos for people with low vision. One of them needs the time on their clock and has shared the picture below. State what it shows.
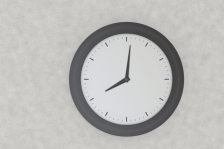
8:01
